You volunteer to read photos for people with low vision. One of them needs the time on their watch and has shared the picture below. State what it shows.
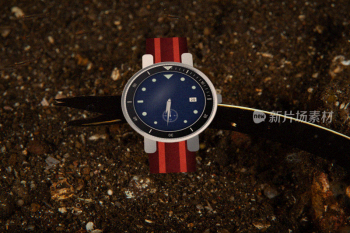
6:31
